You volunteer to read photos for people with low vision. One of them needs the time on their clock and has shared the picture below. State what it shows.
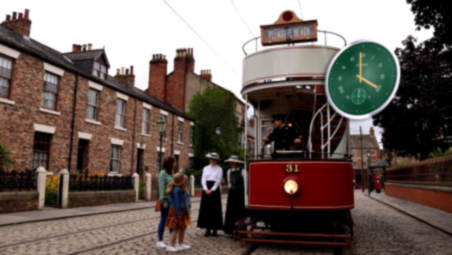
3:59
